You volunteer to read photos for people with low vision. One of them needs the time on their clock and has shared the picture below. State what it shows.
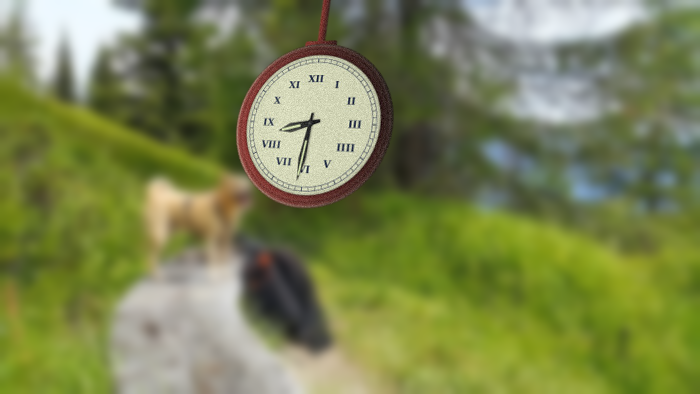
8:31
